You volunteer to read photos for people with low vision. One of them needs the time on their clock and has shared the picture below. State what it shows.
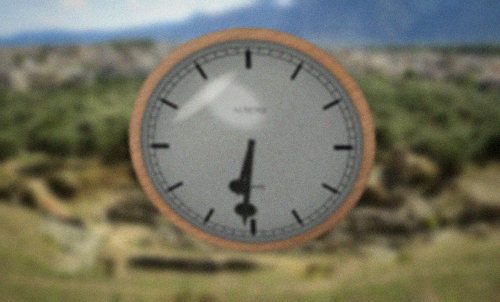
6:31
